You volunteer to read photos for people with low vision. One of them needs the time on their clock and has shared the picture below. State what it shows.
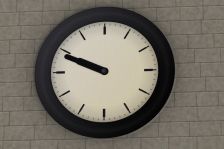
9:49
